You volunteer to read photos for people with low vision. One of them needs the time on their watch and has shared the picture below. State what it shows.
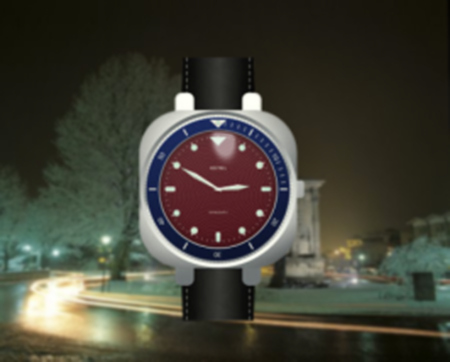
2:50
